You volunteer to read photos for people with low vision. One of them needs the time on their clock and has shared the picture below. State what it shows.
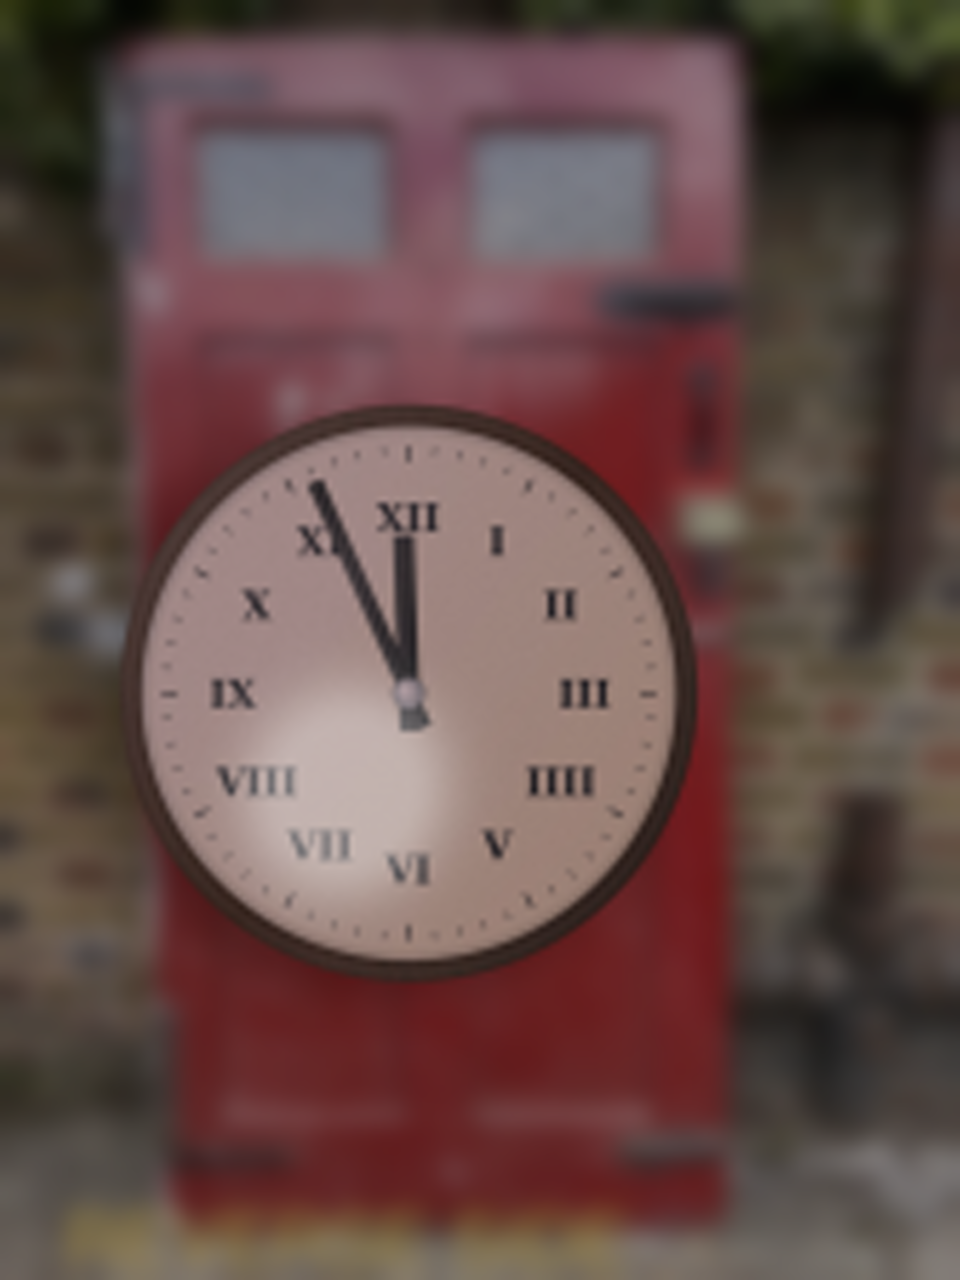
11:56
